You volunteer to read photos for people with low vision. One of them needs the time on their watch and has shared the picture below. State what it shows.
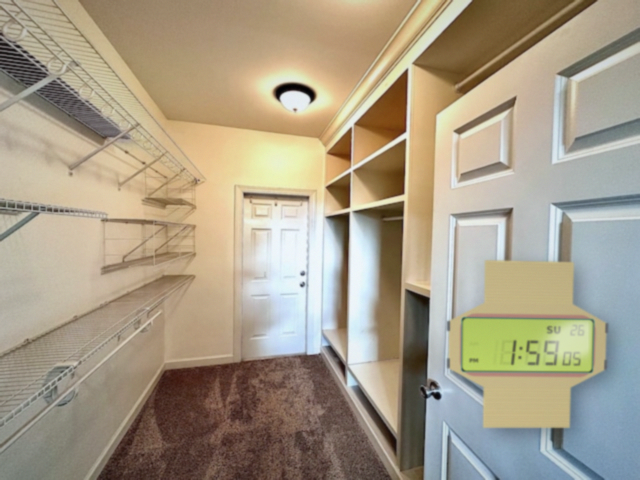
1:59:05
